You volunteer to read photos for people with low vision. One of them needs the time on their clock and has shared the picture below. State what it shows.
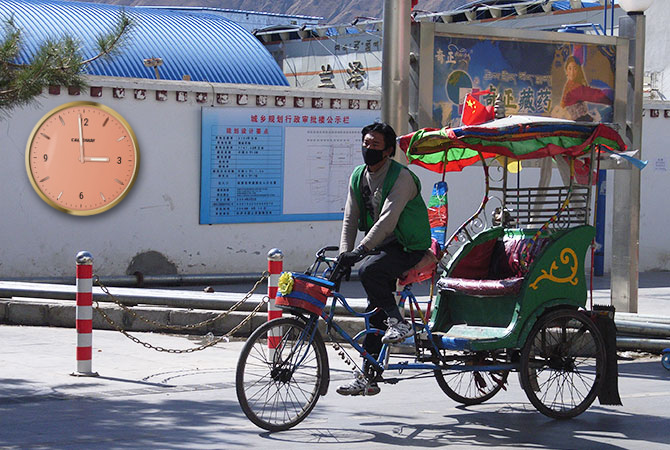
2:59
